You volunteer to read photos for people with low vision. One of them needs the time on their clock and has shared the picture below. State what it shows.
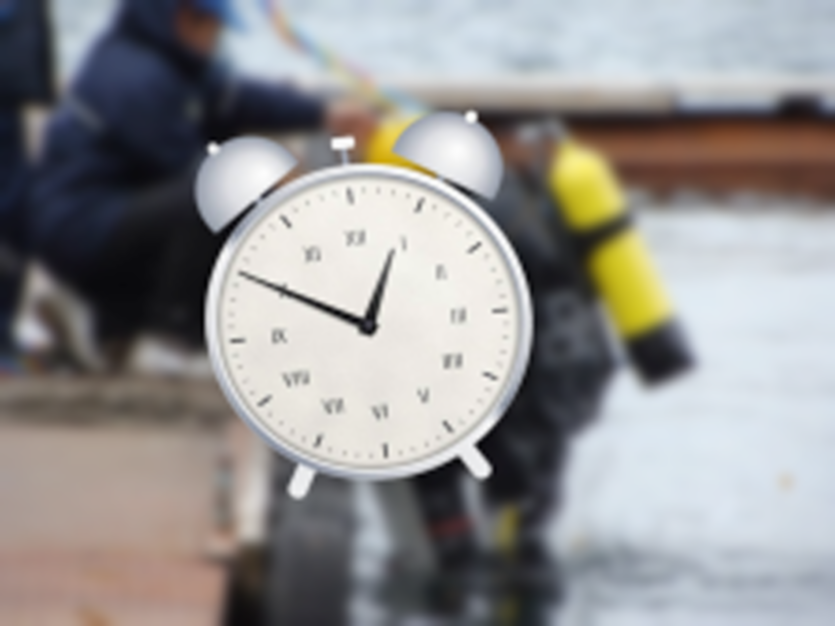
12:50
